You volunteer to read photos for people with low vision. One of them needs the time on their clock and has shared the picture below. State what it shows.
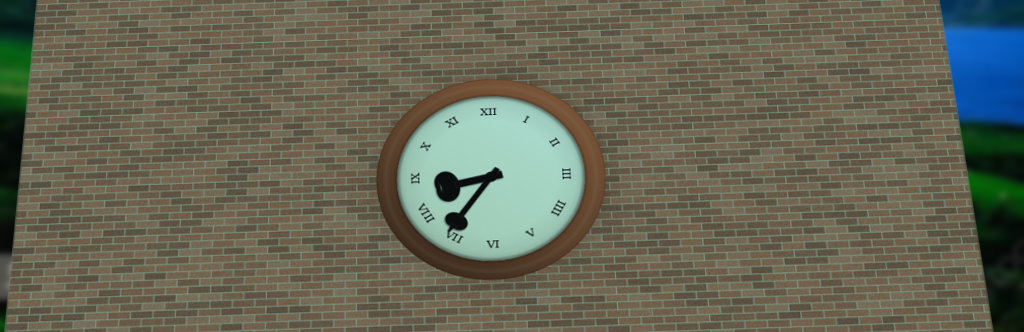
8:36
